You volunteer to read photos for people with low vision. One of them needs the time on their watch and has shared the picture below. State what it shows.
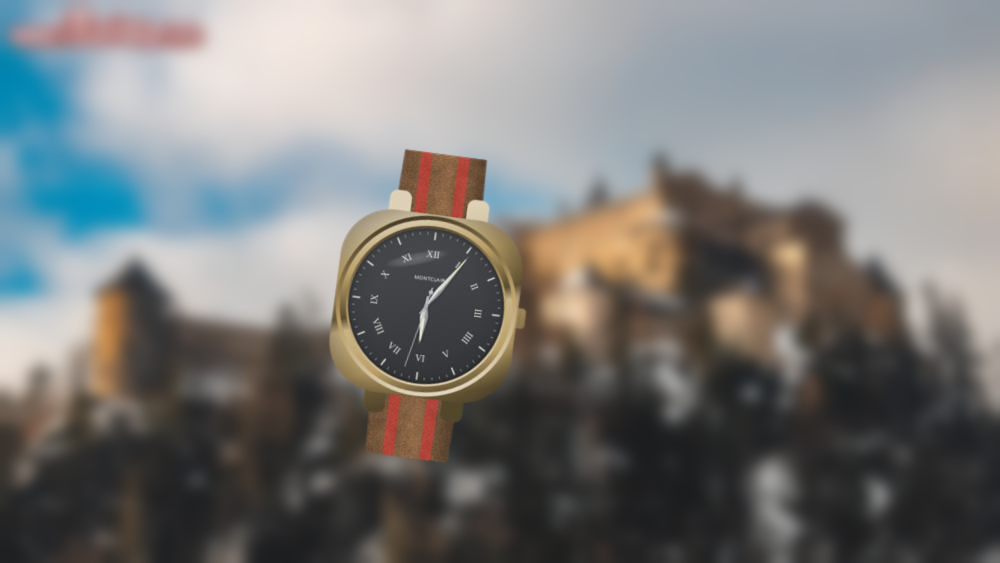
6:05:32
